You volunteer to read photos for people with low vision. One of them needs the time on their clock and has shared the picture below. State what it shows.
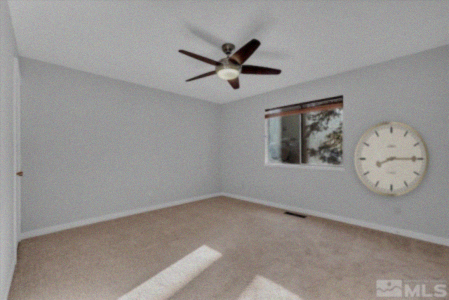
8:15
